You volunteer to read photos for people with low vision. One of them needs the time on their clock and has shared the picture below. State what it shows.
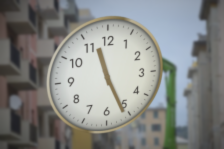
11:26
